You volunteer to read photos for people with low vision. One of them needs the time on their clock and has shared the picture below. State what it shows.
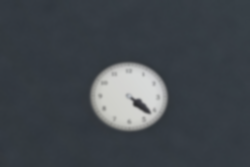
4:22
